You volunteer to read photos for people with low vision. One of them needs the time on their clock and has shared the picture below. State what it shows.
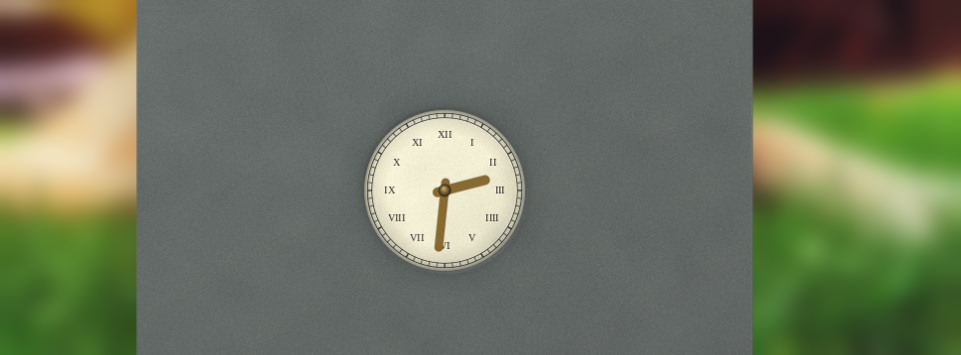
2:31
